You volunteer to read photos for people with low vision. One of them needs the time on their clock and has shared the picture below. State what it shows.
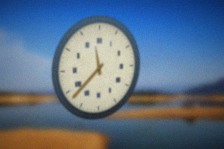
11:38
